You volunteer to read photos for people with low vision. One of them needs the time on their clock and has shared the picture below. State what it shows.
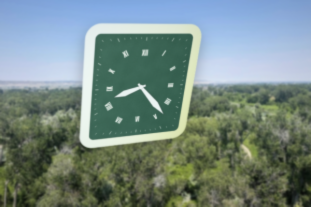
8:23
